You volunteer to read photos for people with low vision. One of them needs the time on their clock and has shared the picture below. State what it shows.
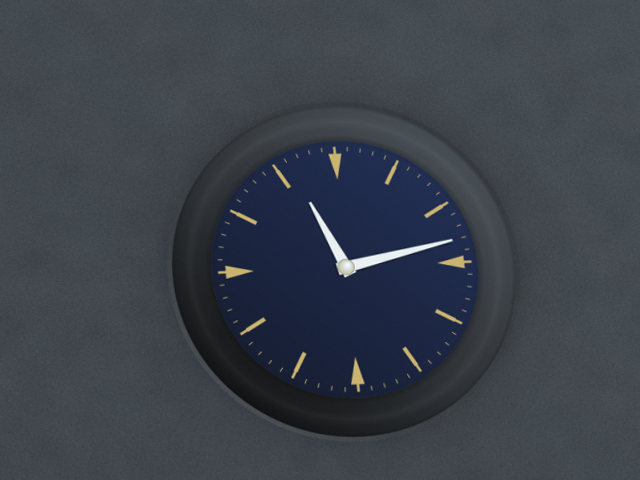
11:13
